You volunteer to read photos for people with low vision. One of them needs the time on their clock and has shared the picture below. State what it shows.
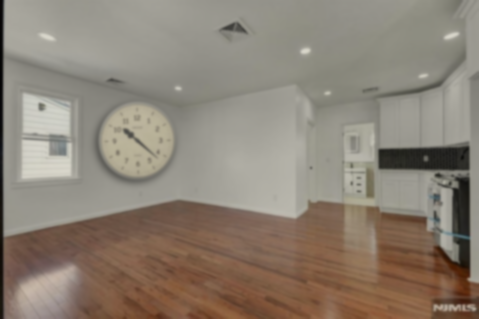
10:22
